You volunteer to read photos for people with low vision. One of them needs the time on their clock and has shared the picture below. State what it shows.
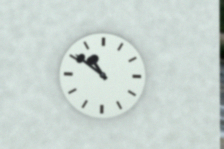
10:51
